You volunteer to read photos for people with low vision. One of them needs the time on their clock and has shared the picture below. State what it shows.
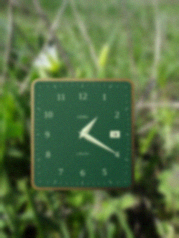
1:20
